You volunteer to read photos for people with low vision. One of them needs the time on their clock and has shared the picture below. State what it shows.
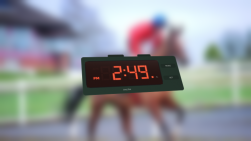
2:49
